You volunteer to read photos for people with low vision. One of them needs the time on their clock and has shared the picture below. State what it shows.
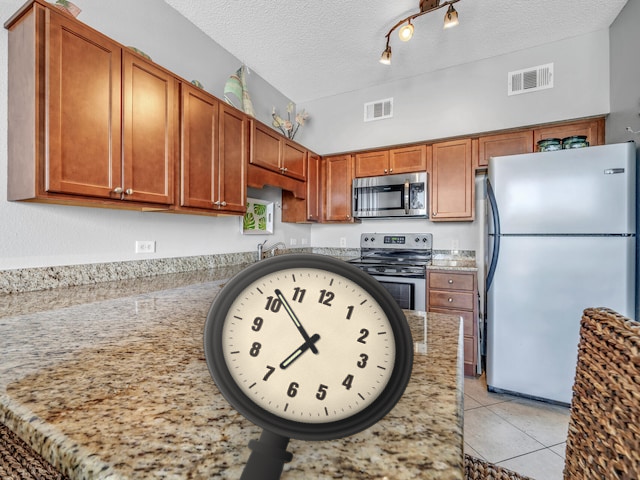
6:52
